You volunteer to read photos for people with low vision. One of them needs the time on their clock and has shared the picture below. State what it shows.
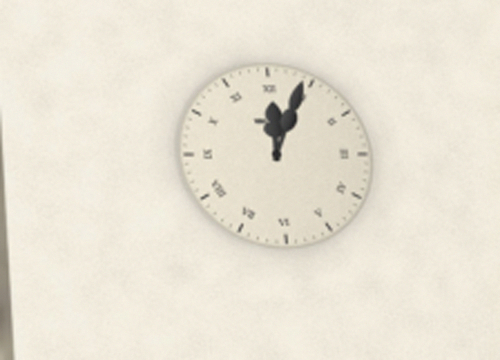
12:04
